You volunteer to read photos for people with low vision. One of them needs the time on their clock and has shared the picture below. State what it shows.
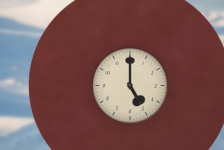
5:00
